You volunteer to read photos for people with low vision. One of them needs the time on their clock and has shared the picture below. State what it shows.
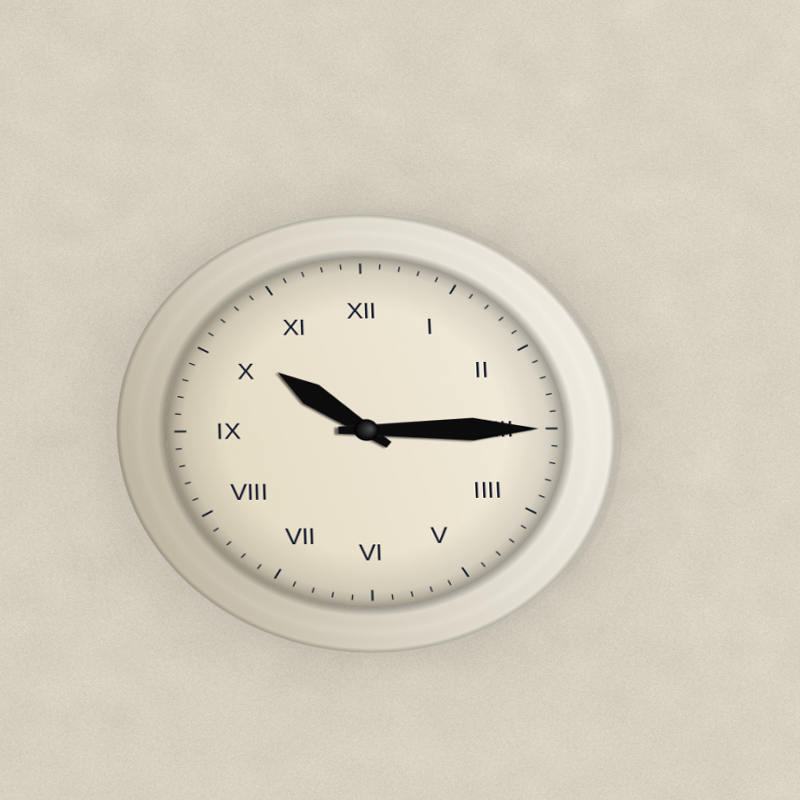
10:15
